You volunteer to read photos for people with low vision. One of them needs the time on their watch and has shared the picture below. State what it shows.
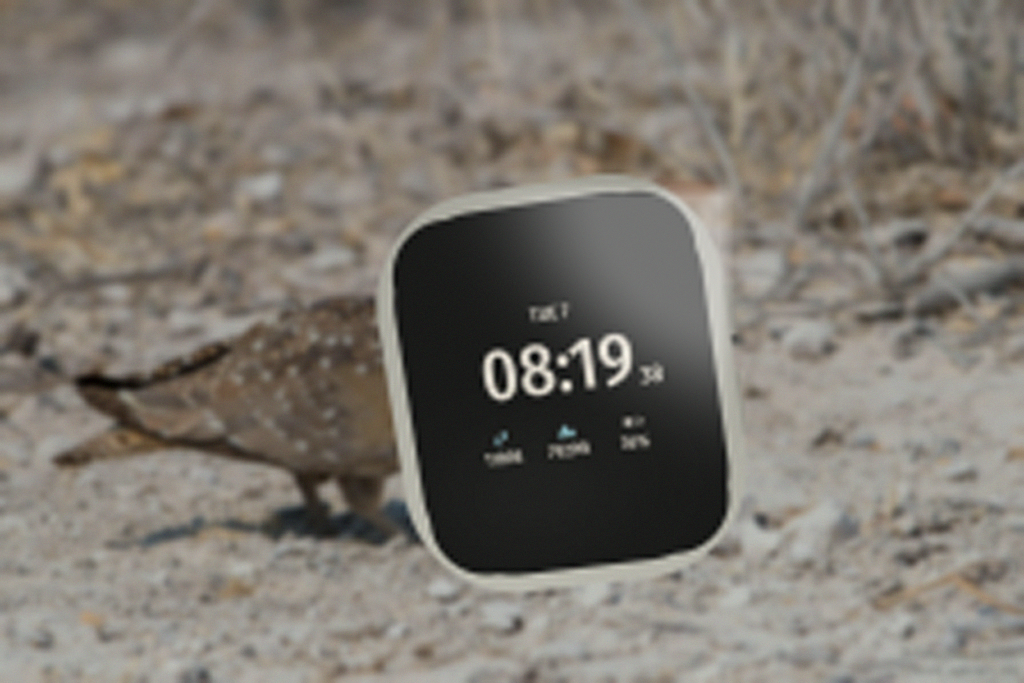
8:19
